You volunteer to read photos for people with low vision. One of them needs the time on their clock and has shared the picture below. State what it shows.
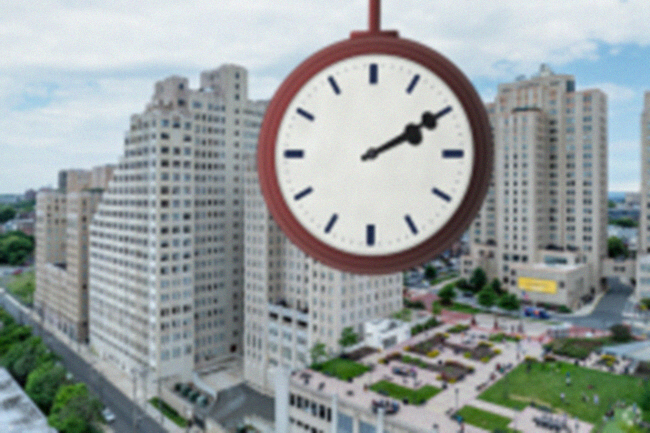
2:10
